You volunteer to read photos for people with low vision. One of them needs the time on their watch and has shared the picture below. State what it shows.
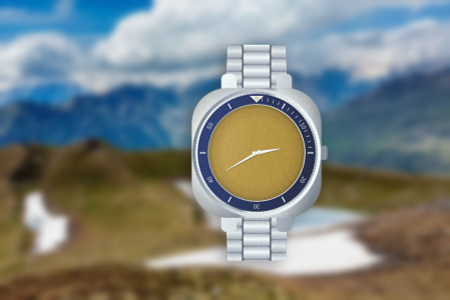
2:40
